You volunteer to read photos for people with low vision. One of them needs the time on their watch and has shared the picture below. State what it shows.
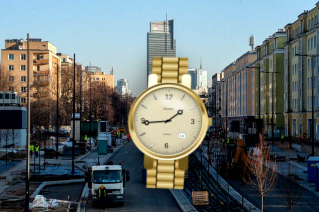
1:44
